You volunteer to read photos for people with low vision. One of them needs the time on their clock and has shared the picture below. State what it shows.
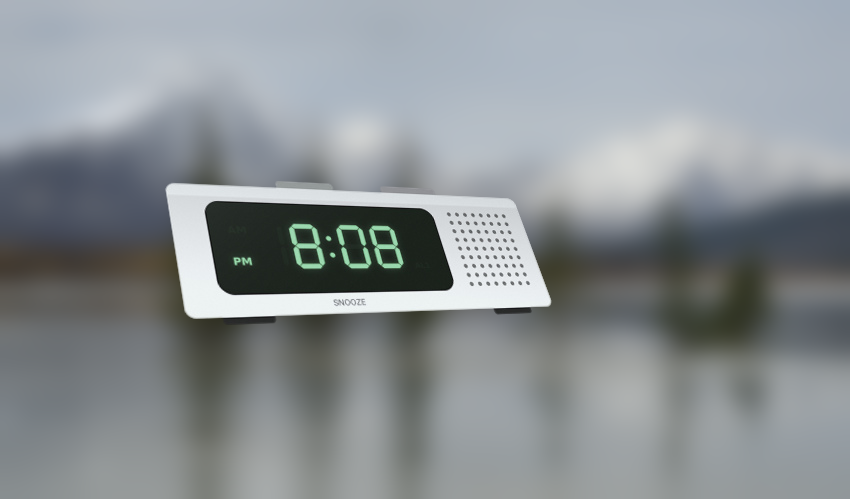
8:08
